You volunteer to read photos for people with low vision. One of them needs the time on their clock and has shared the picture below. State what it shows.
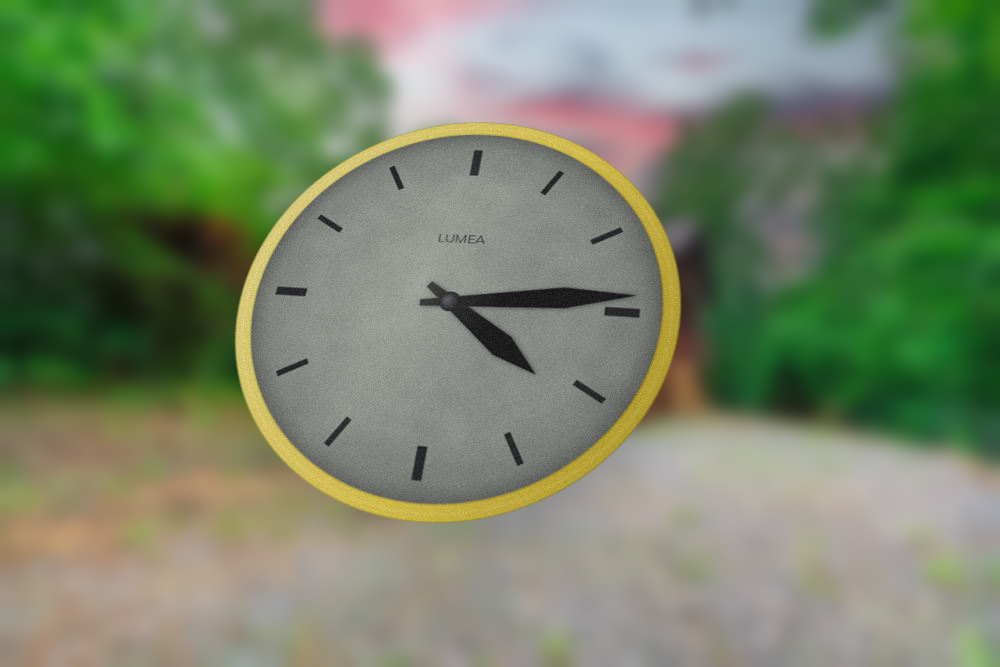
4:14
